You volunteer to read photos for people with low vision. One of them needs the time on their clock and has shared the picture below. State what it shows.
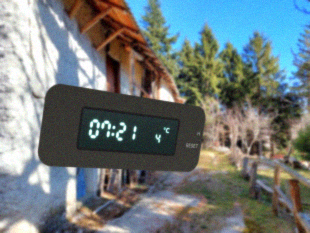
7:21
